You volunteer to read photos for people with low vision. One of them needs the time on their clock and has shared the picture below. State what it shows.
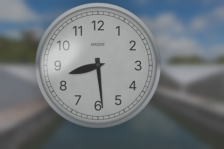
8:29
